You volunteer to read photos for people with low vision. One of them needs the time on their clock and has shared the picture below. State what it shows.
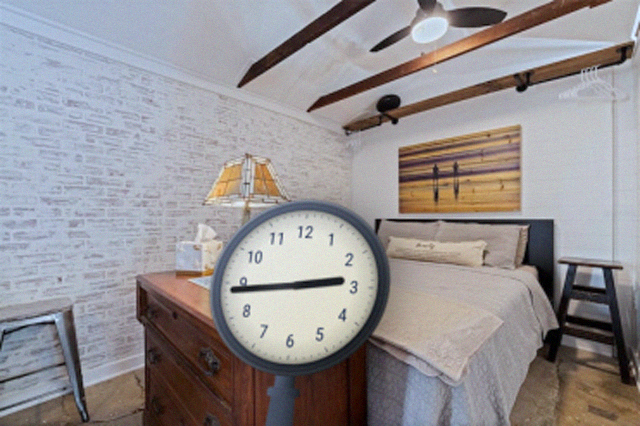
2:44
